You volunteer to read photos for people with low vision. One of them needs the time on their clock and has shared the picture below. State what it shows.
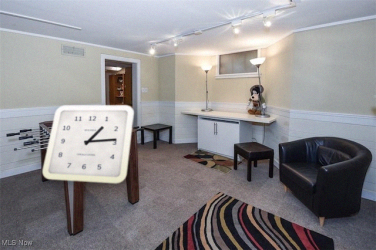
1:14
